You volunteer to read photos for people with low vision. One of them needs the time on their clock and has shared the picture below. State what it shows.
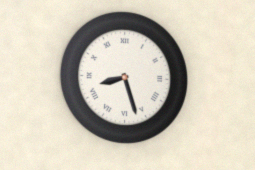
8:27
